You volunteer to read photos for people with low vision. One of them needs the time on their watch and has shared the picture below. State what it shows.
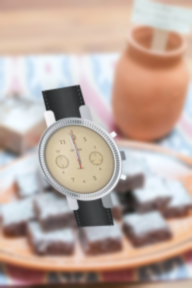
11:59
